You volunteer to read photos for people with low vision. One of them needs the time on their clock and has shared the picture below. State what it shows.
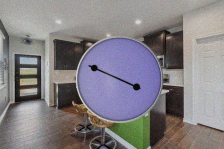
3:49
